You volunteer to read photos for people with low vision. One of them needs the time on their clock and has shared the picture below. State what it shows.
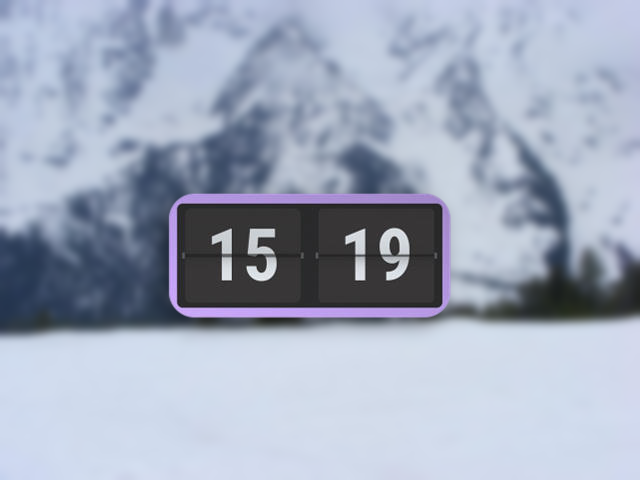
15:19
